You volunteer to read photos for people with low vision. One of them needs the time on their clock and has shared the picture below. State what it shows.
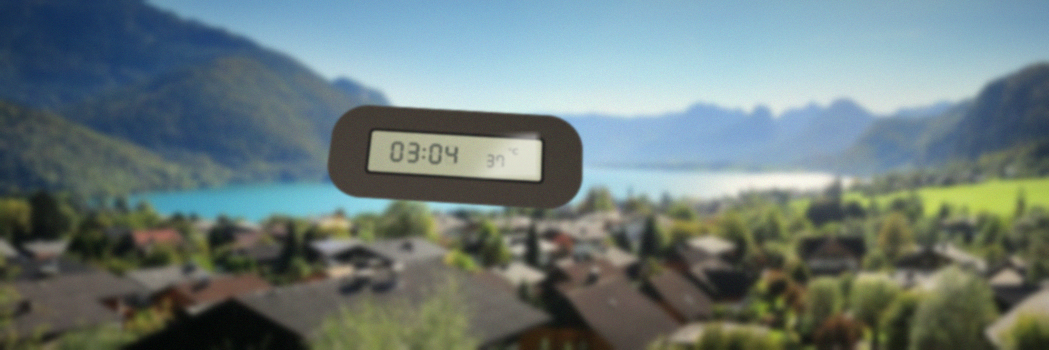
3:04
